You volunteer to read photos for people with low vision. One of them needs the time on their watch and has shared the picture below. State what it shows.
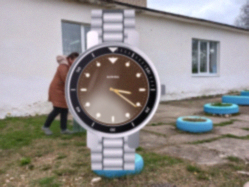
3:21
